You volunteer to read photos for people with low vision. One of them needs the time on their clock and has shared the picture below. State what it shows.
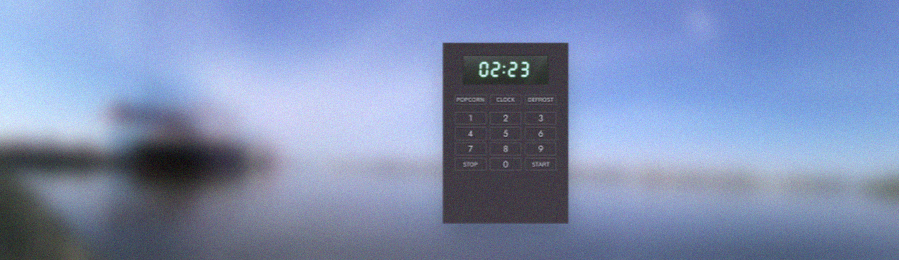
2:23
